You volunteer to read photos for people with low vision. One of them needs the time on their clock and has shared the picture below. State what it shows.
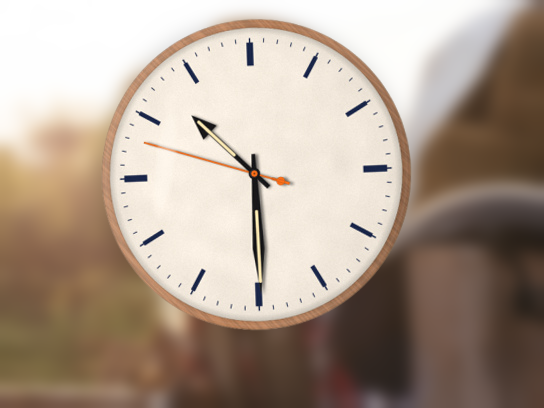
10:29:48
